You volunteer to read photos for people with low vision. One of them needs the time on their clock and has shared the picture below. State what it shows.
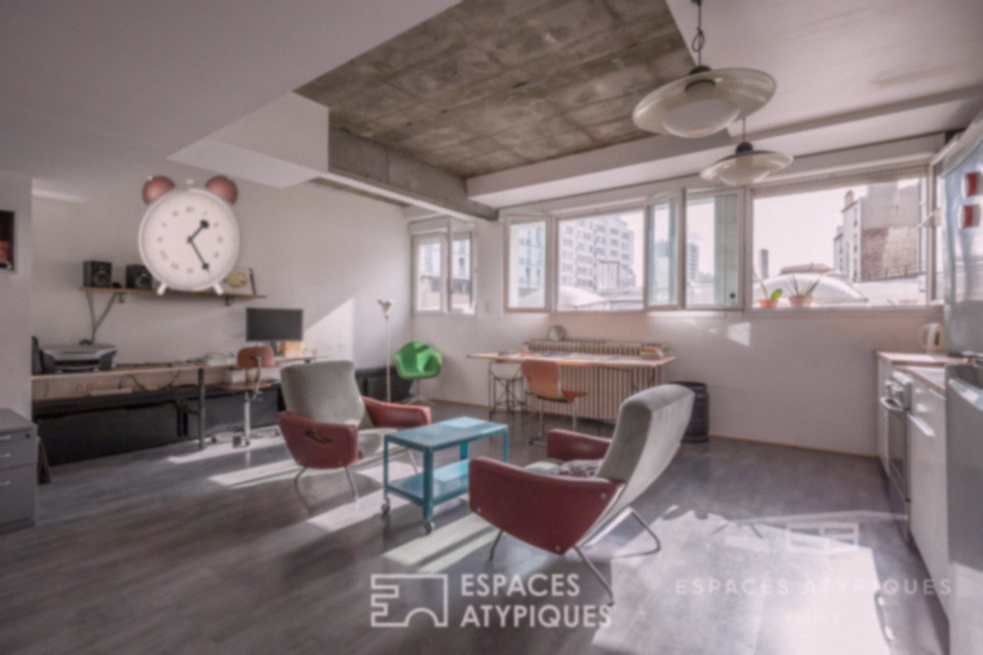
1:25
